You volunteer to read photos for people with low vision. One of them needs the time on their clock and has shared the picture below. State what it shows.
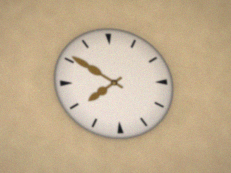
7:51
